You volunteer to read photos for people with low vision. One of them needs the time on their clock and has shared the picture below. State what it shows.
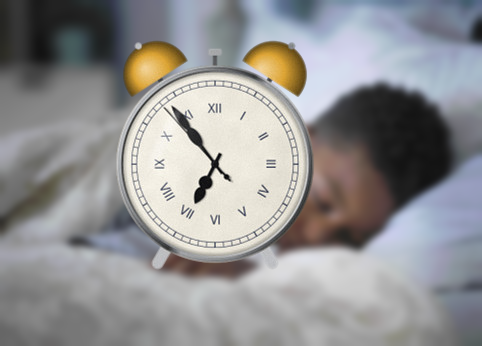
6:53:53
